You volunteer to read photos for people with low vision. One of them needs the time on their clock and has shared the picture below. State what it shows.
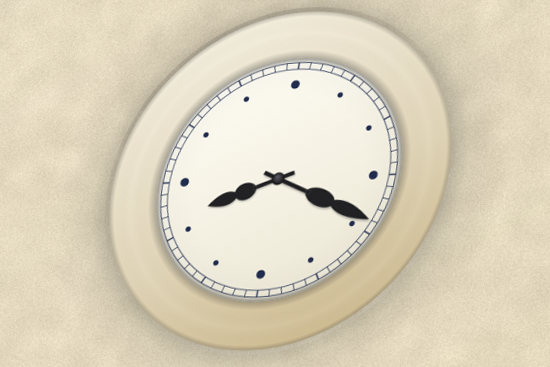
8:19
